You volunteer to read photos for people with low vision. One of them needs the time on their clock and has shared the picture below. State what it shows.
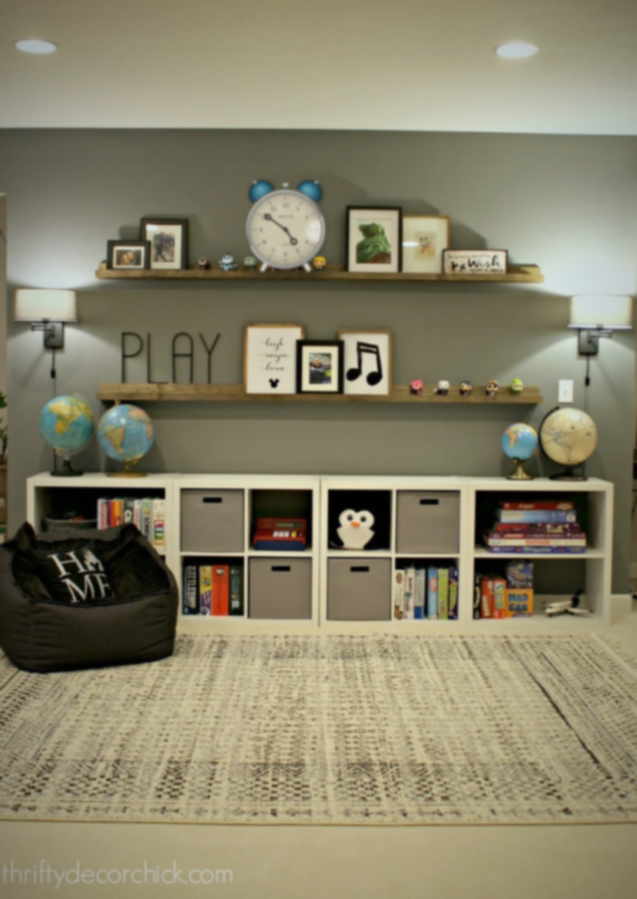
4:51
